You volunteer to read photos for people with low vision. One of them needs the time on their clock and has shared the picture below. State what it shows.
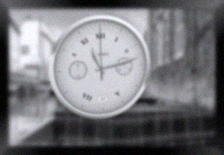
11:13
